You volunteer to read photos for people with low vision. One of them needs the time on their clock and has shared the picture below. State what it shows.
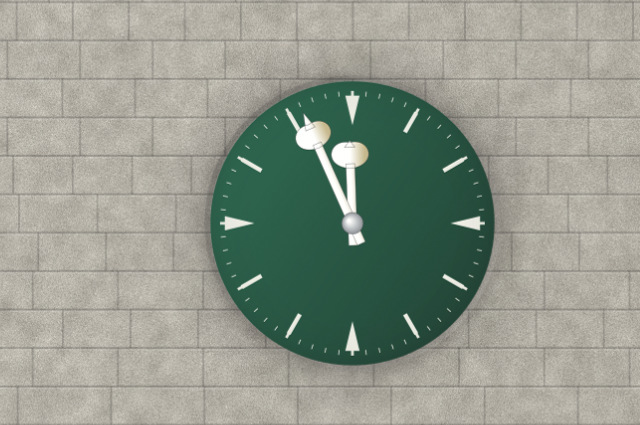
11:56
